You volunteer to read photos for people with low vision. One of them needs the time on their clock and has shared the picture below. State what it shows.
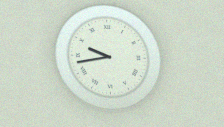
9:43
